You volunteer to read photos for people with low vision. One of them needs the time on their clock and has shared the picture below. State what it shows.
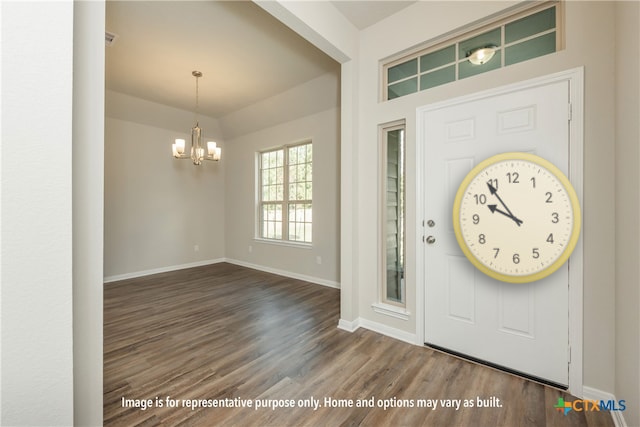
9:54
